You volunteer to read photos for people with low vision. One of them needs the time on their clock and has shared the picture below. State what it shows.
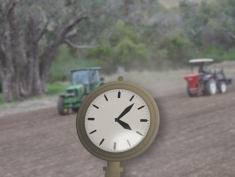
4:07
